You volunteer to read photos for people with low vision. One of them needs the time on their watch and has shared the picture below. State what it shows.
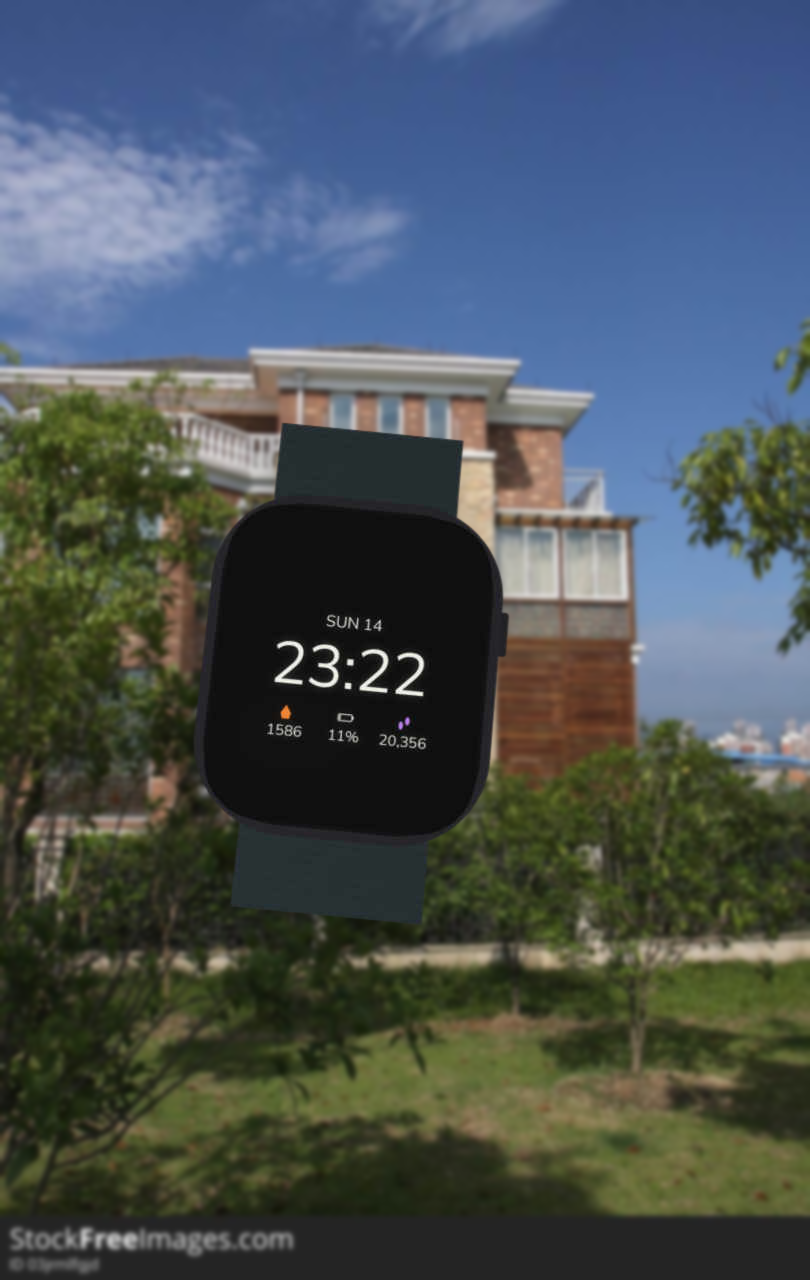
23:22
